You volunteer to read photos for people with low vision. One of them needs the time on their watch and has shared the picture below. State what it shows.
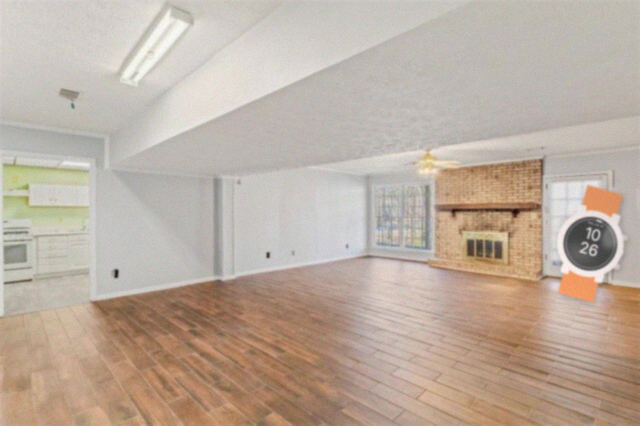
10:26
